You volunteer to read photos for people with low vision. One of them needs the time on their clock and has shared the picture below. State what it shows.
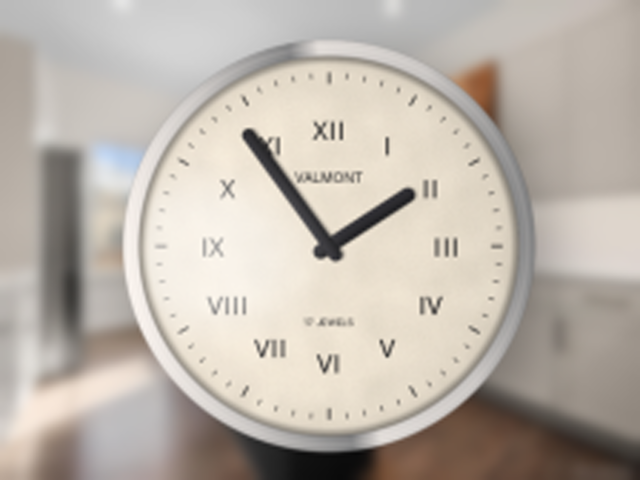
1:54
